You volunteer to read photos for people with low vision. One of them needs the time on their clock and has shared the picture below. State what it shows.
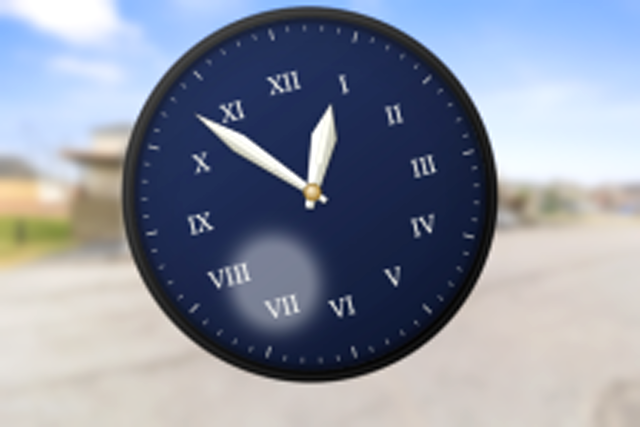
12:53
